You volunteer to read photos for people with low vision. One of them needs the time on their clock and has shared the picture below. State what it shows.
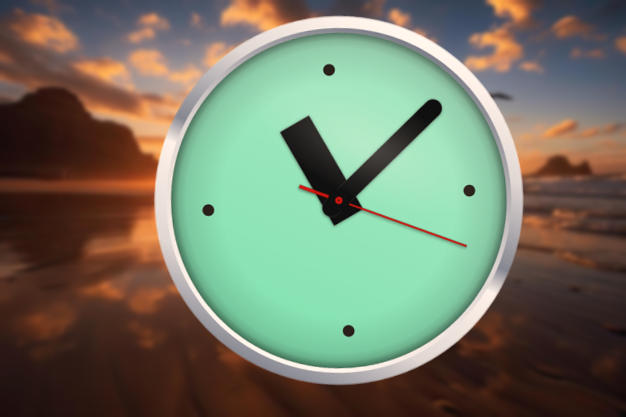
11:08:19
